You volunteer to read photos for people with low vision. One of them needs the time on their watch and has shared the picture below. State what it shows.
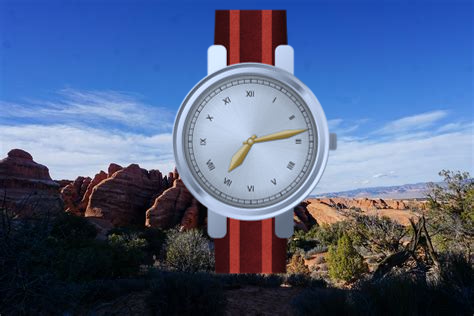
7:13
